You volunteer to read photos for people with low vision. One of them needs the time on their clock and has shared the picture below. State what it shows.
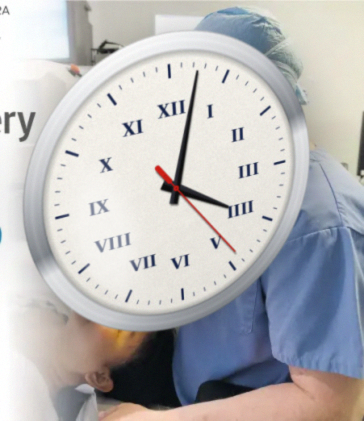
4:02:24
